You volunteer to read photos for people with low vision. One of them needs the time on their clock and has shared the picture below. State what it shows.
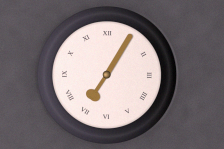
7:05
